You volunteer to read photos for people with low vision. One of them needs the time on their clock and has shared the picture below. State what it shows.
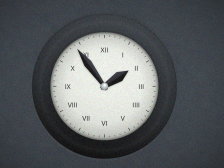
1:54
